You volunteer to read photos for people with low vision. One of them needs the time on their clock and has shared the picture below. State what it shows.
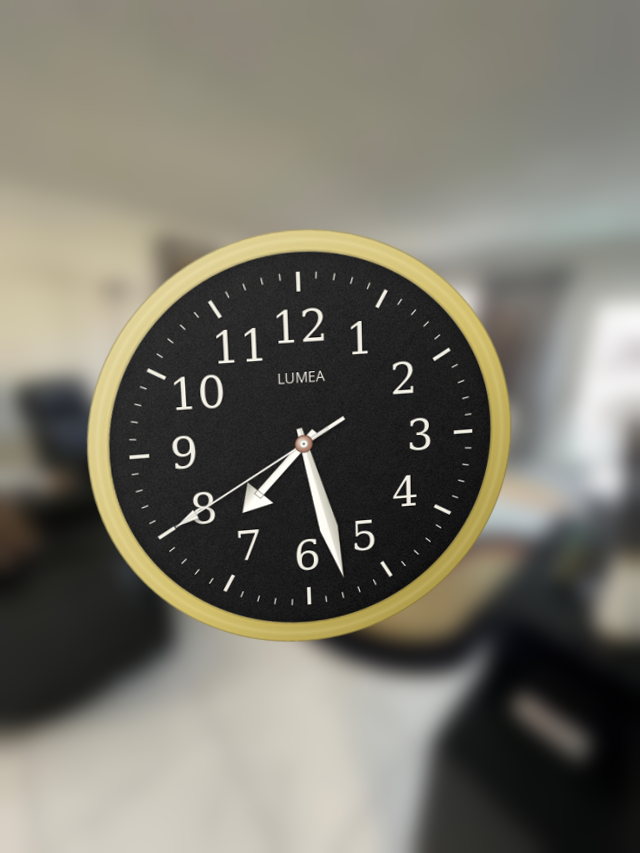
7:27:40
